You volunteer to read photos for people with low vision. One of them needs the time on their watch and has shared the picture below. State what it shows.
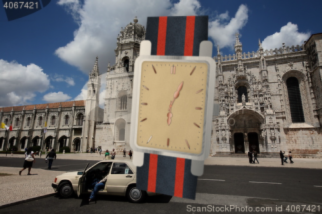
6:04
